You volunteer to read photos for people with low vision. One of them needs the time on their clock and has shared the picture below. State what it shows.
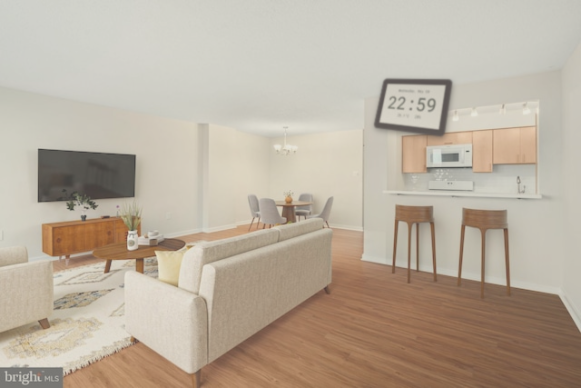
22:59
